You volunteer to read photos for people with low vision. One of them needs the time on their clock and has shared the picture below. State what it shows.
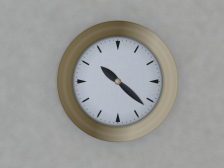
10:22
